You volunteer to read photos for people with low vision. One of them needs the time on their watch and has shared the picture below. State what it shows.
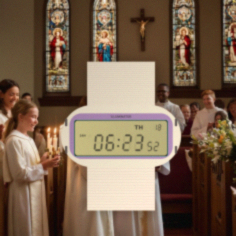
6:23:52
